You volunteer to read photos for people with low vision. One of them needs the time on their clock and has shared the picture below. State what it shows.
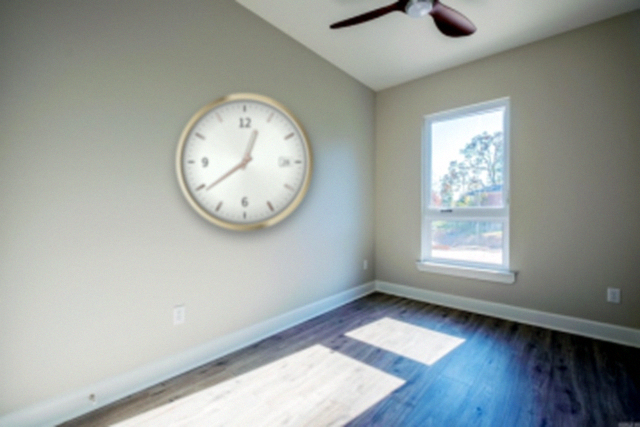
12:39
